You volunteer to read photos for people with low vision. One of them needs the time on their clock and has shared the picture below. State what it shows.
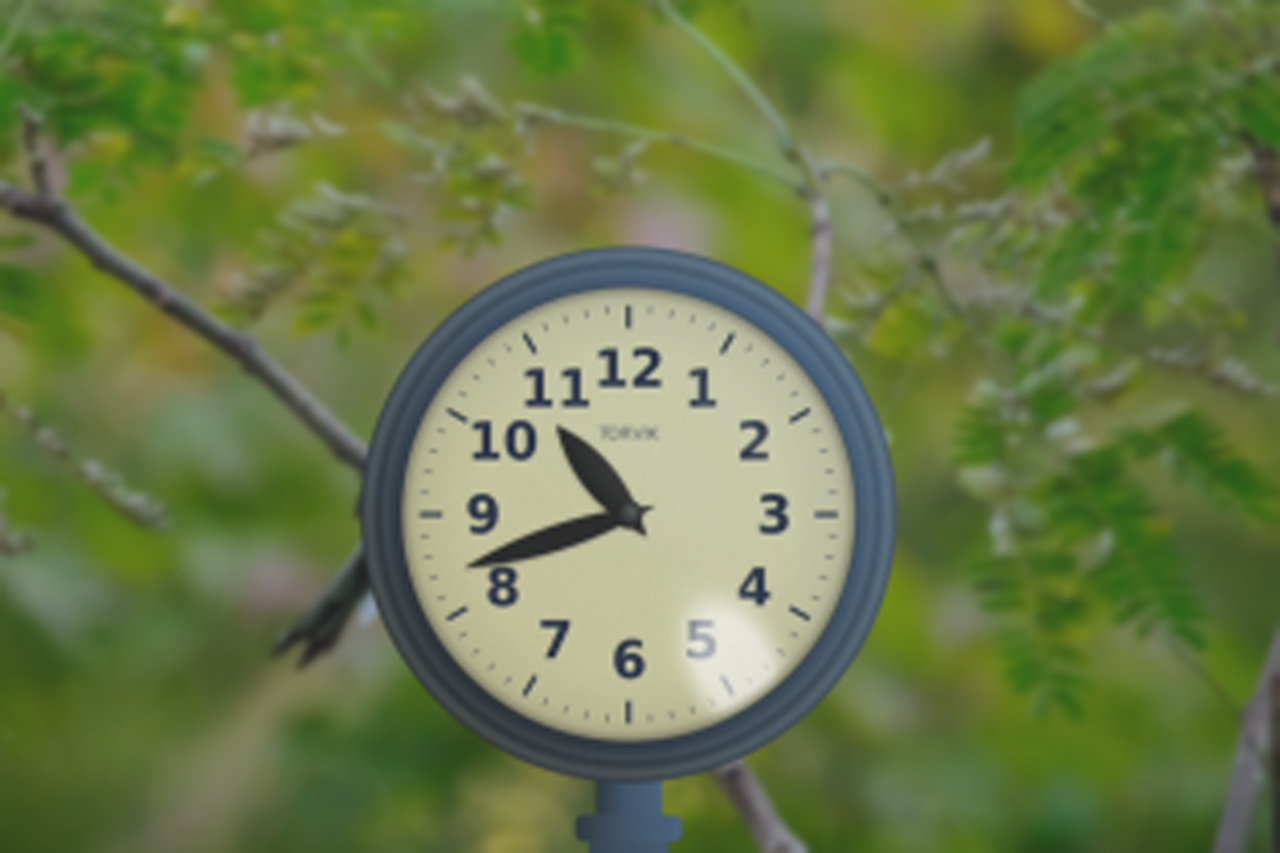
10:42
